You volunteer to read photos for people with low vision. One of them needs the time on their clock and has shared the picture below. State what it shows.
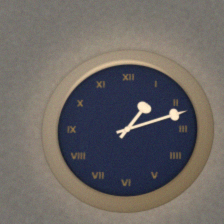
1:12
